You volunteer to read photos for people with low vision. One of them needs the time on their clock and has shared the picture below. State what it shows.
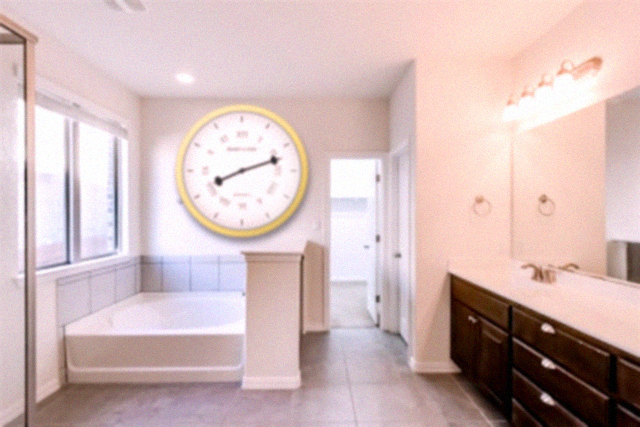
8:12
